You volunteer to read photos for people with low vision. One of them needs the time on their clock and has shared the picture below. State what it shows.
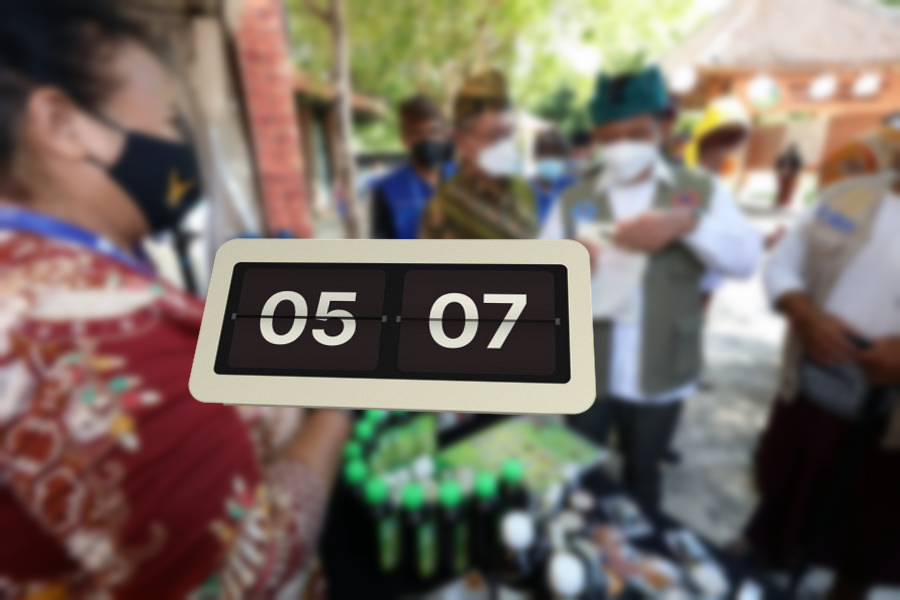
5:07
